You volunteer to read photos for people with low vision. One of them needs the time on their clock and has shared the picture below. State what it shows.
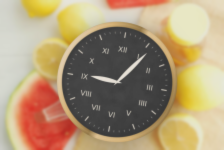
9:06
